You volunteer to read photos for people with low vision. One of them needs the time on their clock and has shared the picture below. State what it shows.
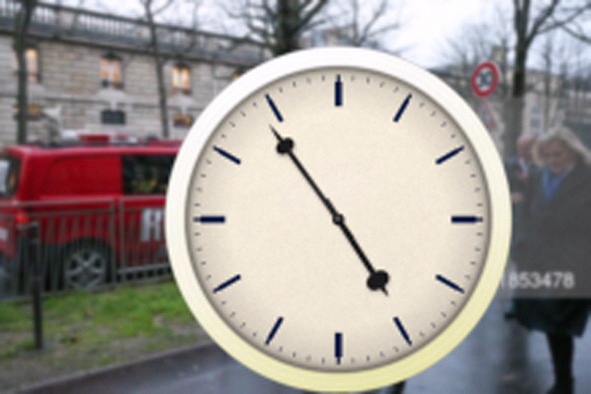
4:54
